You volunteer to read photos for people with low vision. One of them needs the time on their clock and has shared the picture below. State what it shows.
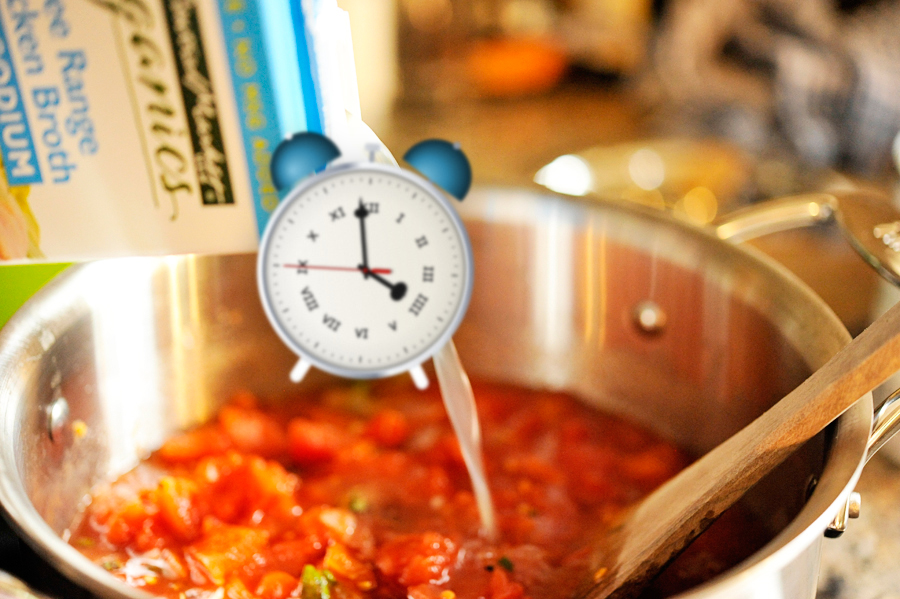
3:58:45
